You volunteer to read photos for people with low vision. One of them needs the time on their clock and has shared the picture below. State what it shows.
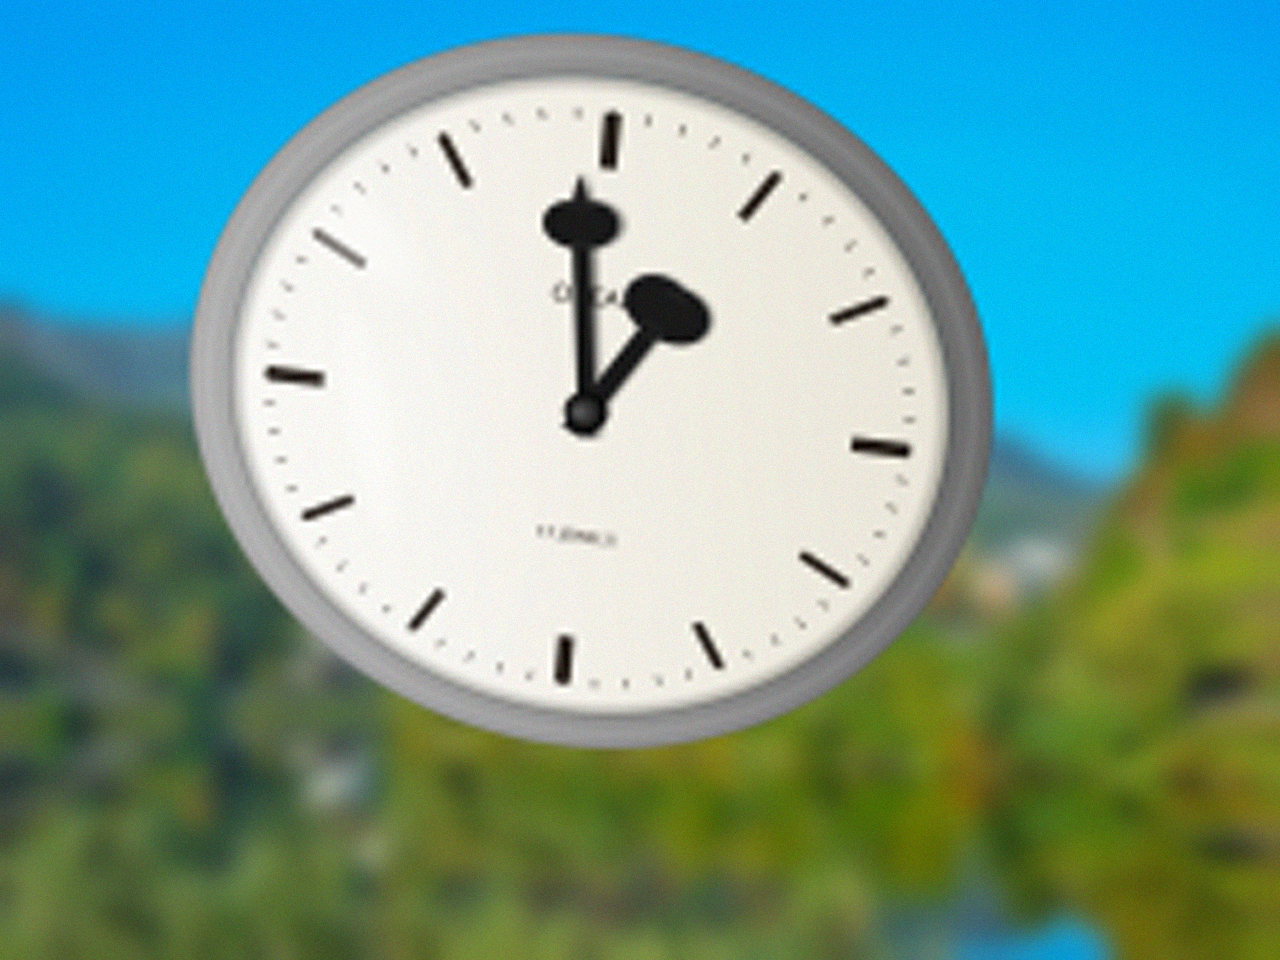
12:59
